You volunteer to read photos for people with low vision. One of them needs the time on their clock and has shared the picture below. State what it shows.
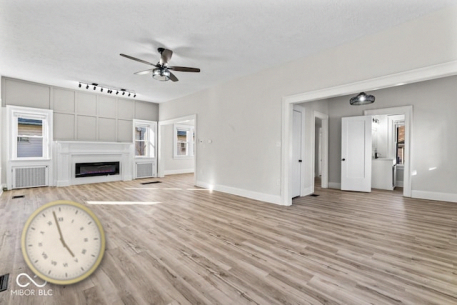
4:58
